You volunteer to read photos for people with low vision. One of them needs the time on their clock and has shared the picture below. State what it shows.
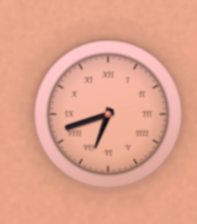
6:42
